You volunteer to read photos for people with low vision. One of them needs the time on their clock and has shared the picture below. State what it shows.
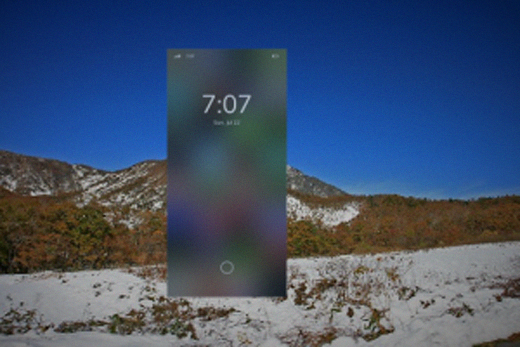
7:07
